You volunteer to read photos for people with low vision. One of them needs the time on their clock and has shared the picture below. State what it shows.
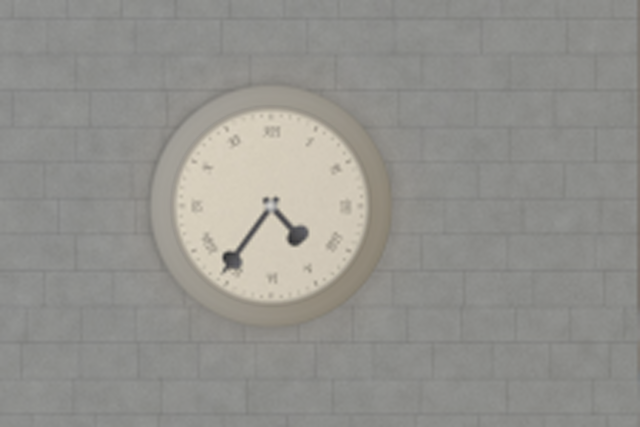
4:36
